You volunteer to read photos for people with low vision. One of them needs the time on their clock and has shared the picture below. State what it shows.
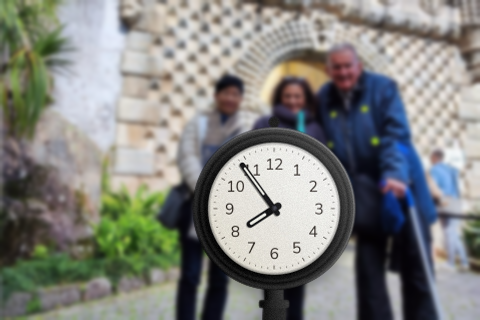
7:54
